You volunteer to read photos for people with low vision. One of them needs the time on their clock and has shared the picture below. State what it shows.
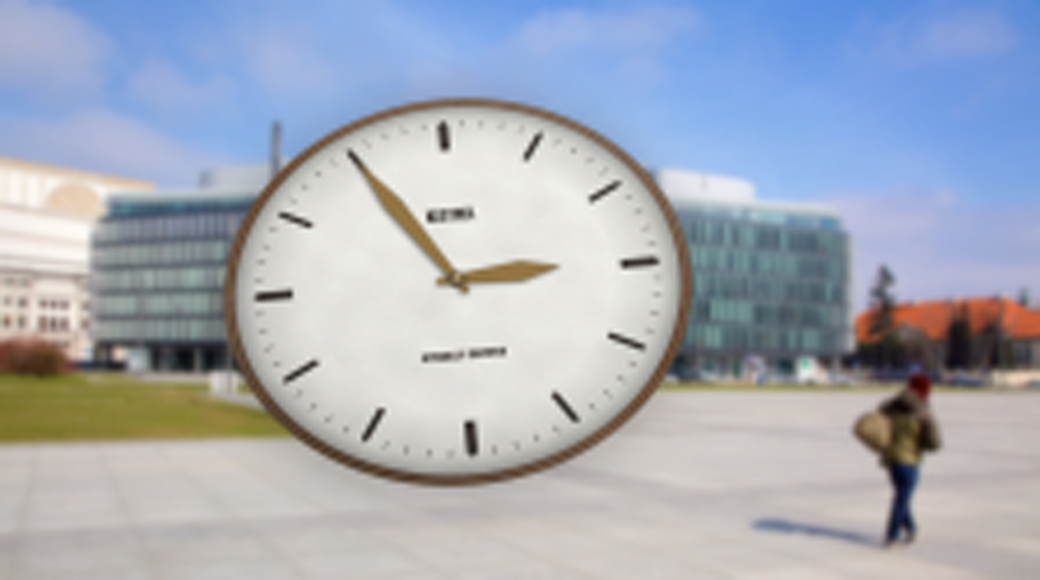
2:55
